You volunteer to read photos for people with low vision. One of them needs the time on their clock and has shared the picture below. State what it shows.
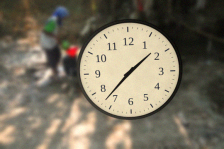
1:37
